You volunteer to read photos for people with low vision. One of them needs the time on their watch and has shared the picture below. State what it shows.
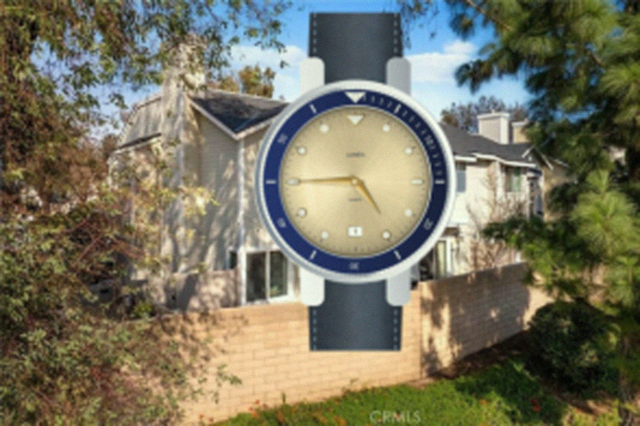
4:45
